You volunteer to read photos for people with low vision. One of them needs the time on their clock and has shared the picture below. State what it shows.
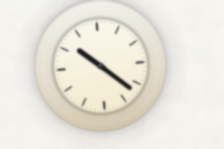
10:22
